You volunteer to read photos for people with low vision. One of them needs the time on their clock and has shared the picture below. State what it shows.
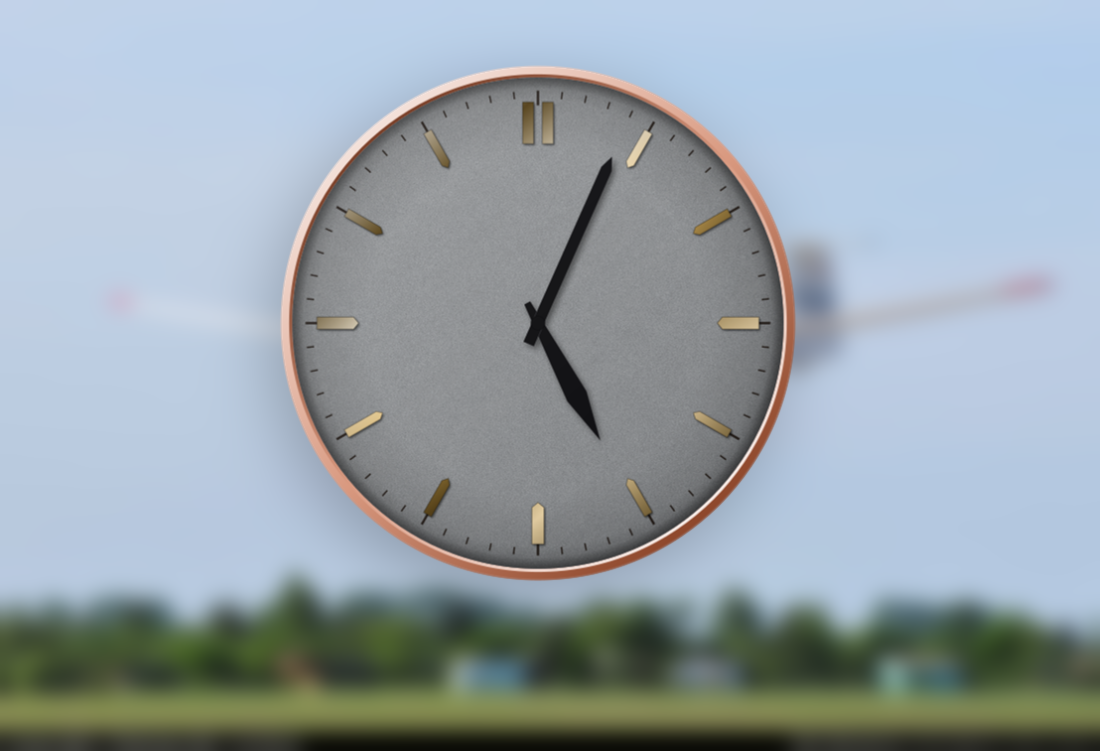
5:04
